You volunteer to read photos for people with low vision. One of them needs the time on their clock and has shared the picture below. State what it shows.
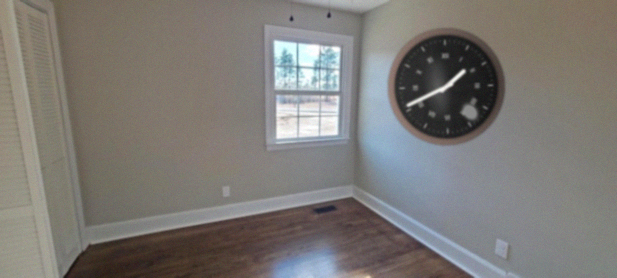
1:41
